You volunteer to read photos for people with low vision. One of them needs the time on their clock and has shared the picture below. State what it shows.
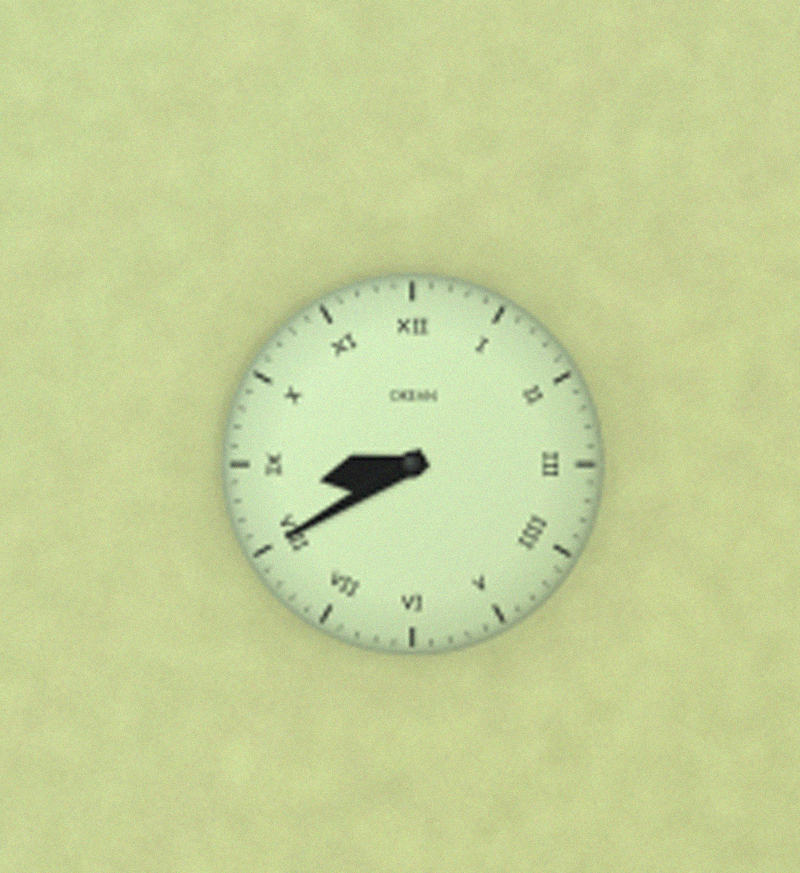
8:40
